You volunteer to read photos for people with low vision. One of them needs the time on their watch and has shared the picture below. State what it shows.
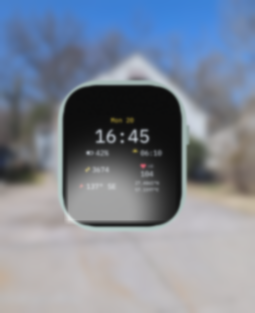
16:45
